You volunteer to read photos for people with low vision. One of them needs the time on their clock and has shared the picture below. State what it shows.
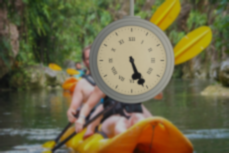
5:26
